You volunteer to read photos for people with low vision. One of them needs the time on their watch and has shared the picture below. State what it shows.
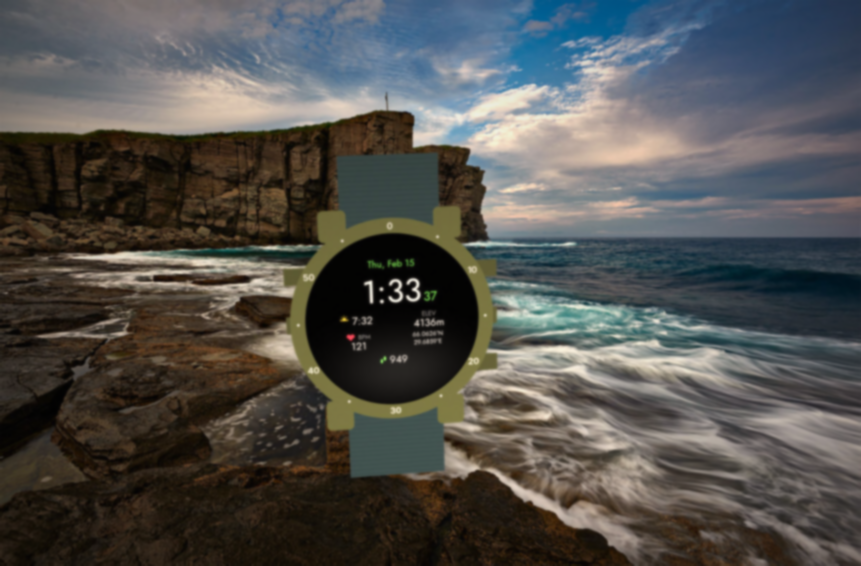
1:33:37
